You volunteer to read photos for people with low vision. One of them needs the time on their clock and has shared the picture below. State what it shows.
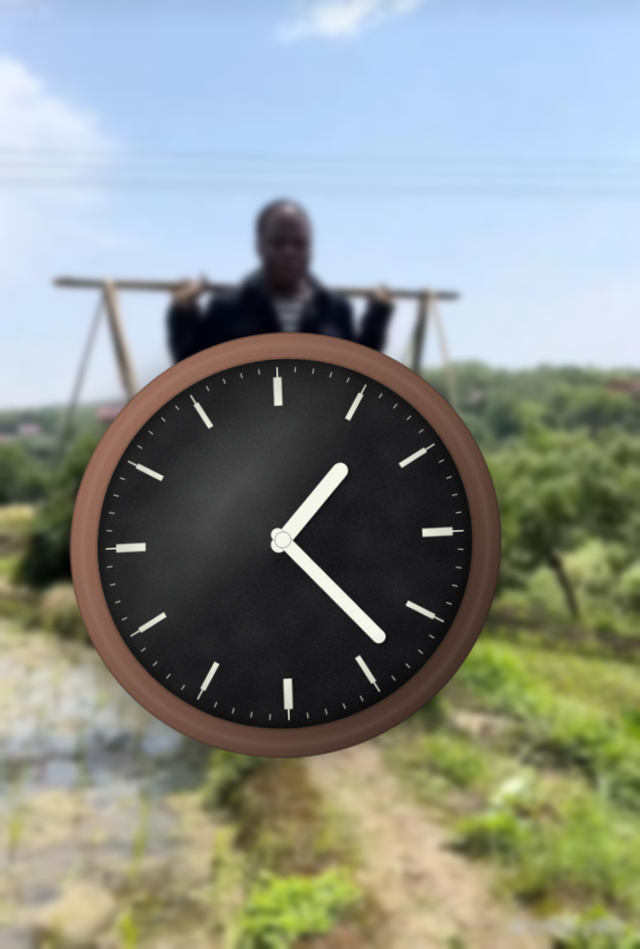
1:23
